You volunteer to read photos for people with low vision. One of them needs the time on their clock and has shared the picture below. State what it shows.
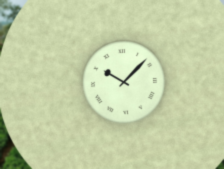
10:08
